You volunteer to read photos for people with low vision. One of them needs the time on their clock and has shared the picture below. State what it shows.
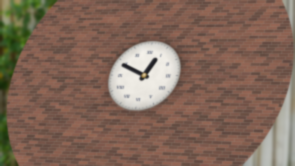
12:49
